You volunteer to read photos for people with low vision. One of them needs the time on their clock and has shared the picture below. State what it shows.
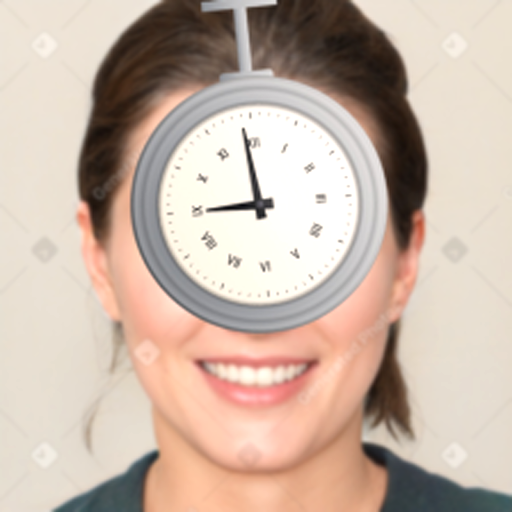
8:59
